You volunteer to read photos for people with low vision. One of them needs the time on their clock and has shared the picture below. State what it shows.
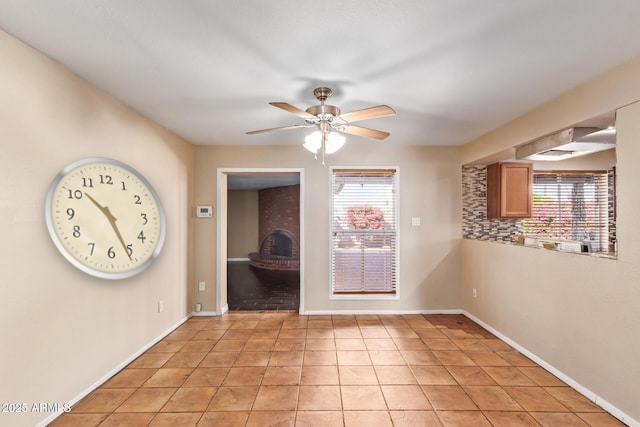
10:26
